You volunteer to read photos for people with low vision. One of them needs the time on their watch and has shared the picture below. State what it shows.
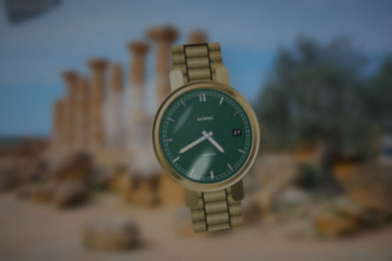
4:41
